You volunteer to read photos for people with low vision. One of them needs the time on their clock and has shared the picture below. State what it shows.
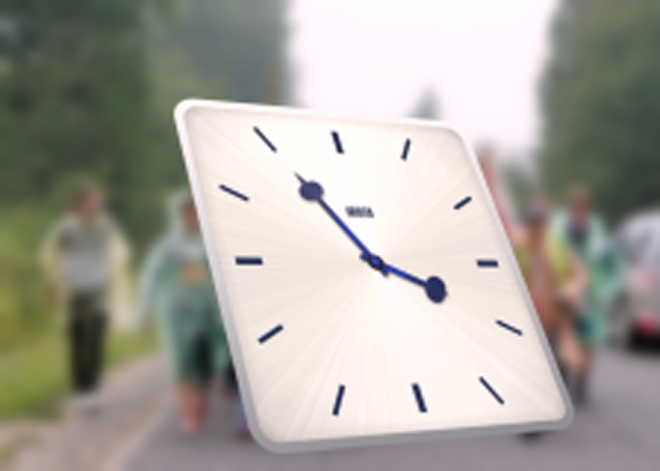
3:55
